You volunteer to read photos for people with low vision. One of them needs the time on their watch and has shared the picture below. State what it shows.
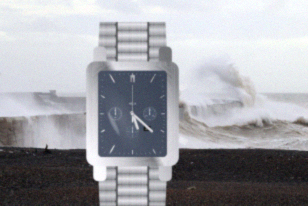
5:22
